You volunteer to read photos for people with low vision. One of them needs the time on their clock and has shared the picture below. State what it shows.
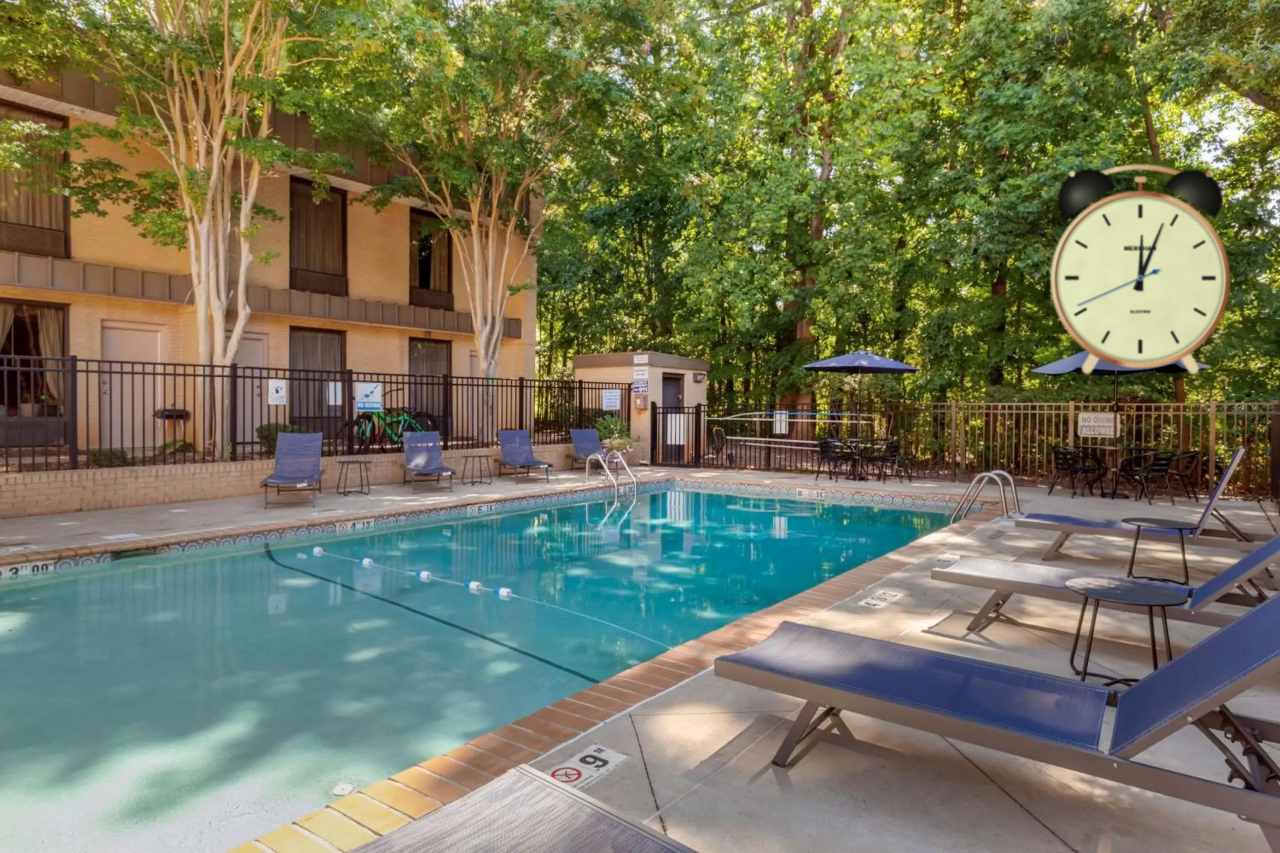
12:03:41
